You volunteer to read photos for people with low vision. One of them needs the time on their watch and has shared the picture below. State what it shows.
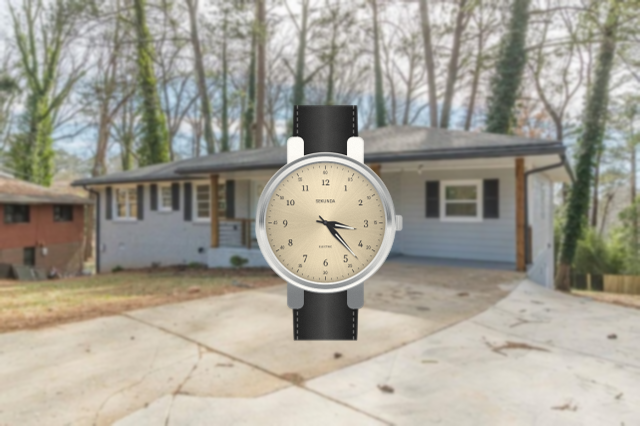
3:23
